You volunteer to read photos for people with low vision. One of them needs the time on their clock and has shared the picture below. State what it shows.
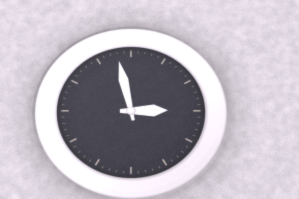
2:58
